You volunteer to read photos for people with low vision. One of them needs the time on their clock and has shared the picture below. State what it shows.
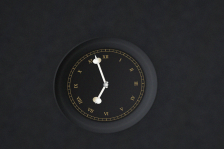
6:57
